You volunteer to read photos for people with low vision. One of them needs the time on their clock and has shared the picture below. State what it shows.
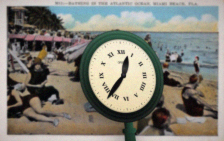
12:37
